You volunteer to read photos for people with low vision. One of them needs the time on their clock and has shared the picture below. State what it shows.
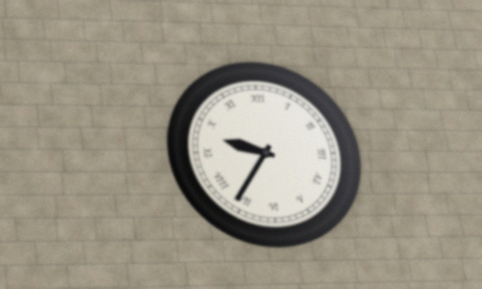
9:36
